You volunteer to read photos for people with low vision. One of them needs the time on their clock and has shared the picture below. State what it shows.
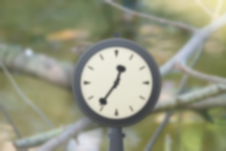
12:36
